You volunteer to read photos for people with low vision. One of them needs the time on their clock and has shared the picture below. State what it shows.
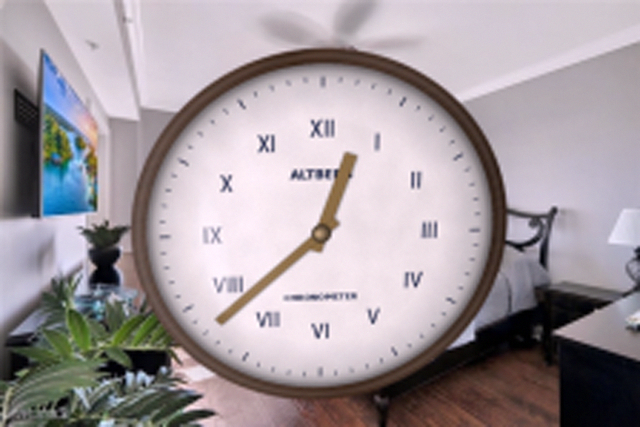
12:38
